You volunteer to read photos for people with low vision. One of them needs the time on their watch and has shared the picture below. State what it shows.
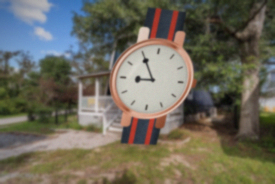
8:55
